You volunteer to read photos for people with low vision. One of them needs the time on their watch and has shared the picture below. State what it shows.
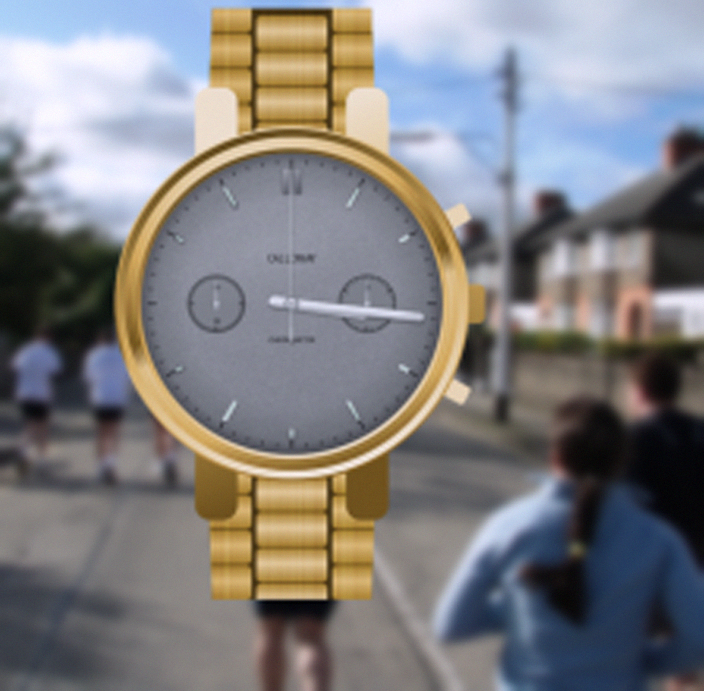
3:16
